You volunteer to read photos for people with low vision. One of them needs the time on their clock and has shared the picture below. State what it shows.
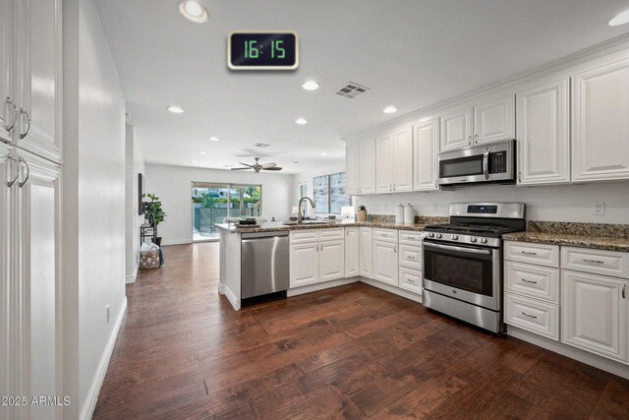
16:15
